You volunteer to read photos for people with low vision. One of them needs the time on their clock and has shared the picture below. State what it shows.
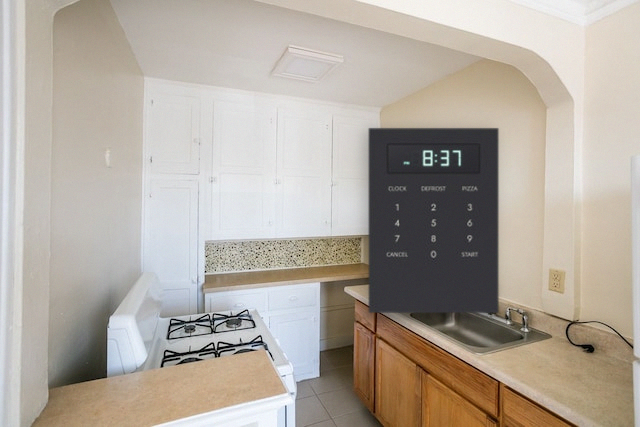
8:37
